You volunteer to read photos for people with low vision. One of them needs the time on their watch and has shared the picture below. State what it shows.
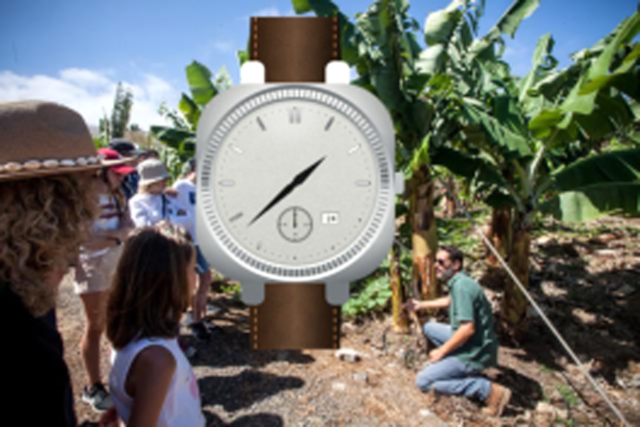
1:38
